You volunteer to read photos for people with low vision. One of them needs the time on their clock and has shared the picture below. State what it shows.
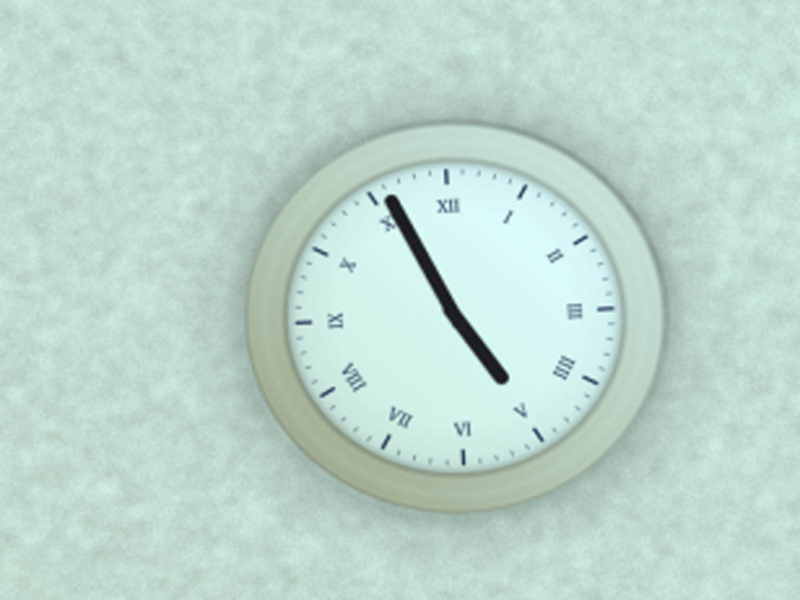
4:56
